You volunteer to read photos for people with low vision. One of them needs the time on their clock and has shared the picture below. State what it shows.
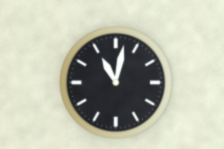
11:02
